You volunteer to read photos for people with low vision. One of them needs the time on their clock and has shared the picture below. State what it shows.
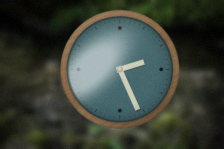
2:26
